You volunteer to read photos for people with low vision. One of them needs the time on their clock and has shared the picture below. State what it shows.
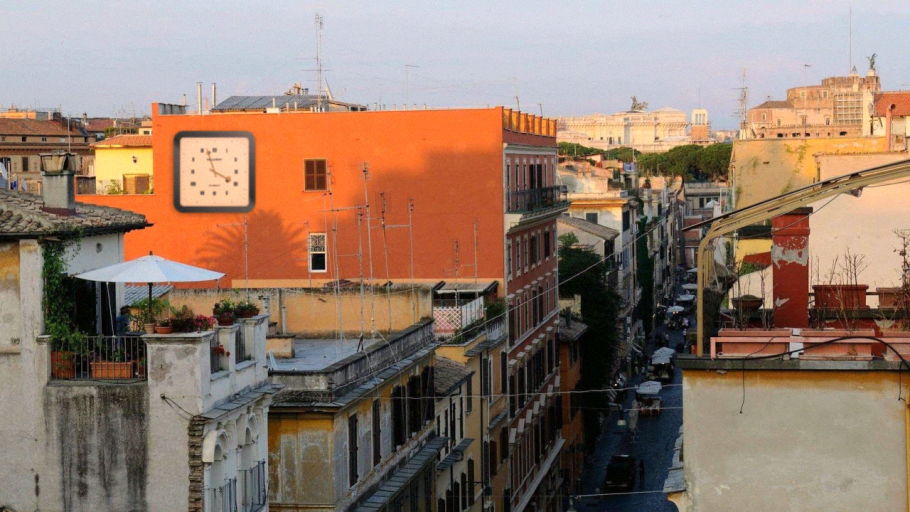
3:57
